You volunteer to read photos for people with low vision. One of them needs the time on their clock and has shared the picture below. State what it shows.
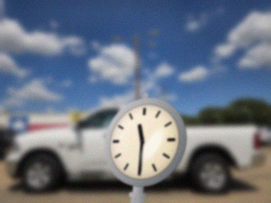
11:30
